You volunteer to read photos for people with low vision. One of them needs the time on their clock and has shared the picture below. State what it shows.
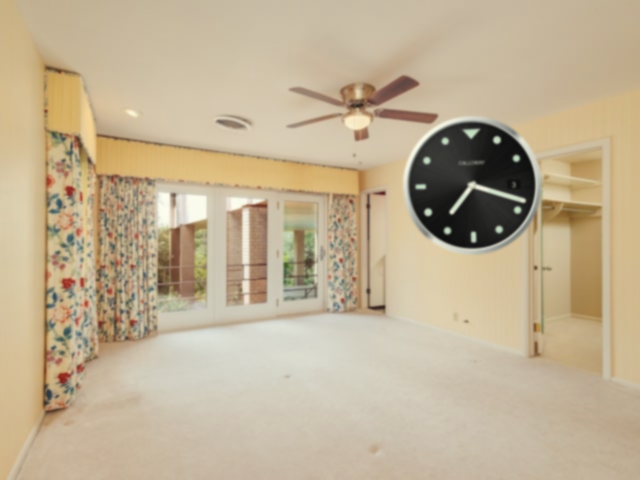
7:18
